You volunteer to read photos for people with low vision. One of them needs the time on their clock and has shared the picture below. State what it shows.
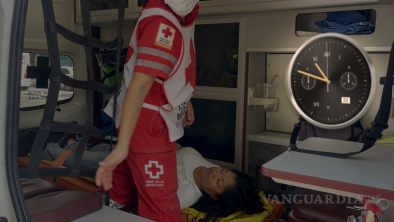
10:48
